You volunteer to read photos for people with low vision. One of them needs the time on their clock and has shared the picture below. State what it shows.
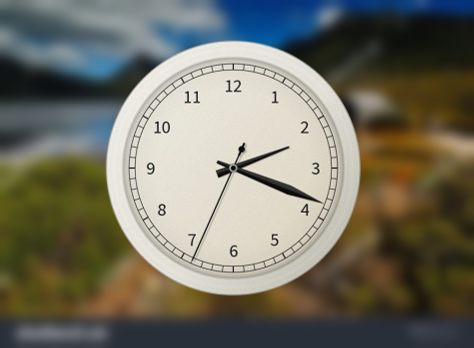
2:18:34
